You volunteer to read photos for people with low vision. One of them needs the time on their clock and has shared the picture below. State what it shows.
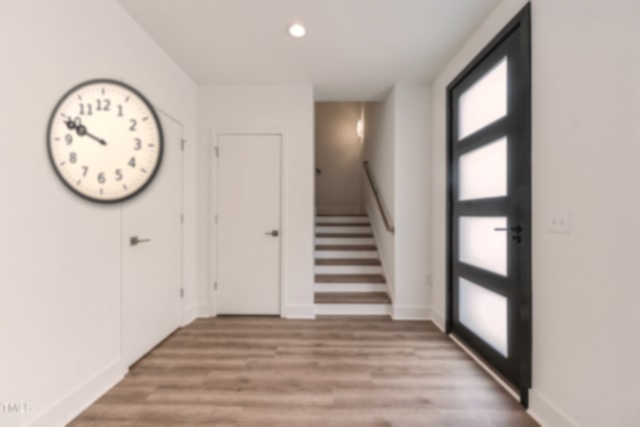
9:49
